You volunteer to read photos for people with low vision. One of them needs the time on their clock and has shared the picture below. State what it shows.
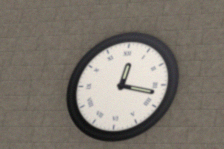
12:17
